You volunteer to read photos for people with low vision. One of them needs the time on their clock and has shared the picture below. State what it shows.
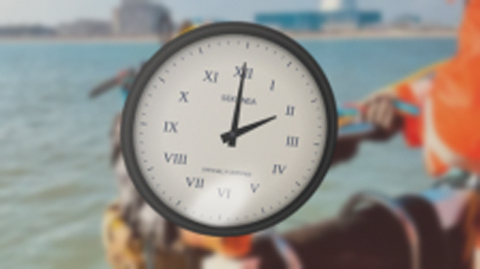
2:00
